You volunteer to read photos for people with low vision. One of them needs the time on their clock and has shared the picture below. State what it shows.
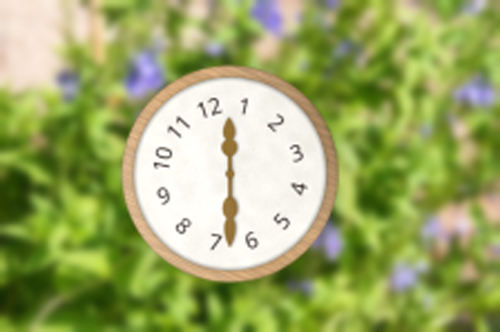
12:33
